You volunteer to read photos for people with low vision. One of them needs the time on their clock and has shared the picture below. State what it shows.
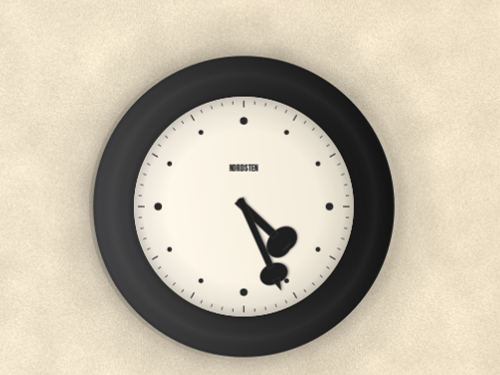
4:26
